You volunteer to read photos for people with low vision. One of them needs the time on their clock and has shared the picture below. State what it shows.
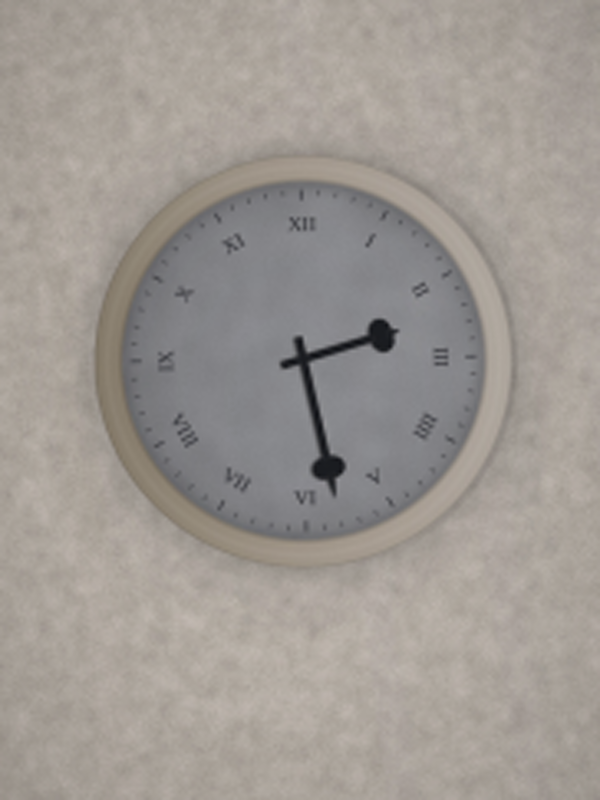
2:28
